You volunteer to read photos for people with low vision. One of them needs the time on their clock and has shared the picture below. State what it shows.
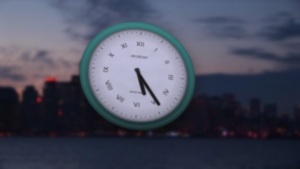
5:24
